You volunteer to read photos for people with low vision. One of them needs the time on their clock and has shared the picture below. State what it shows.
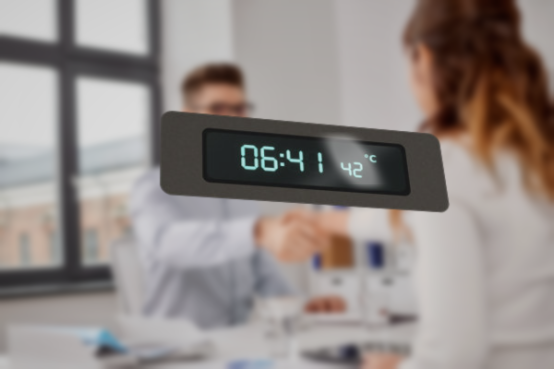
6:41
